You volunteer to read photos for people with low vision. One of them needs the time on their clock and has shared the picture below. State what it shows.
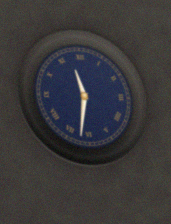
11:32
